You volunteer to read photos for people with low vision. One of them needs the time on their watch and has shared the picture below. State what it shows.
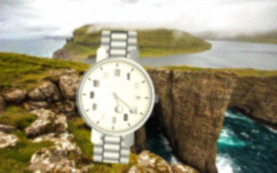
5:21
